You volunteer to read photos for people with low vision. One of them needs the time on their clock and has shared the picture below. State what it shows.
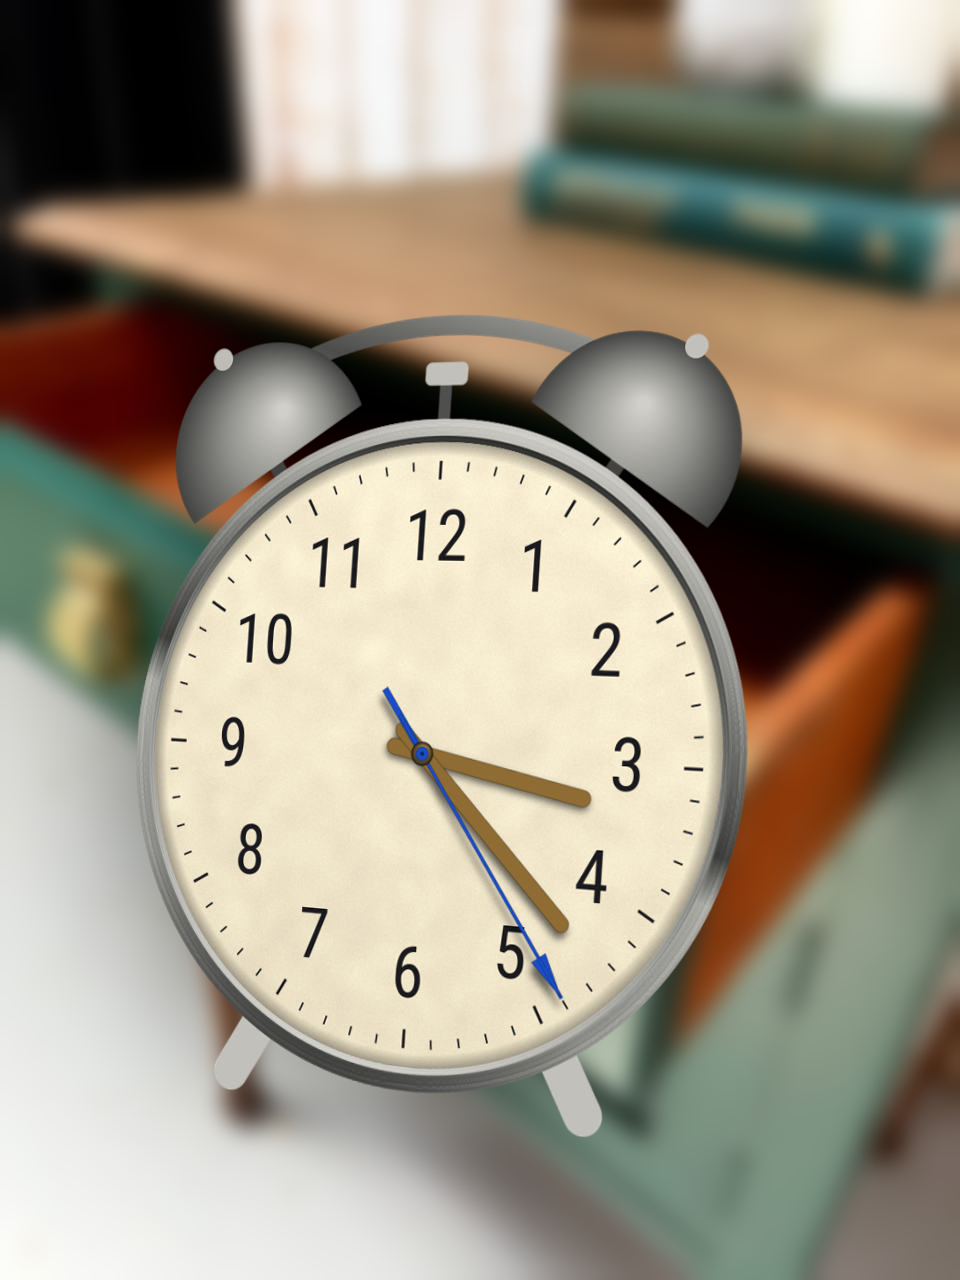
3:22:24
